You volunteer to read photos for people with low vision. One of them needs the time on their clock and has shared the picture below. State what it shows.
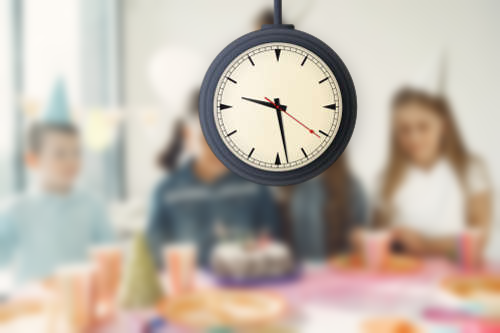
9:28:21
